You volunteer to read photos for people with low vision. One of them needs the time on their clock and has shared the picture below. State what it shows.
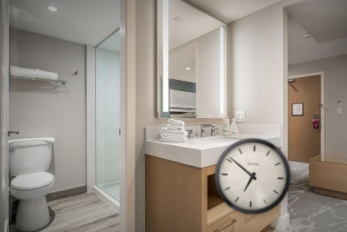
6:51
